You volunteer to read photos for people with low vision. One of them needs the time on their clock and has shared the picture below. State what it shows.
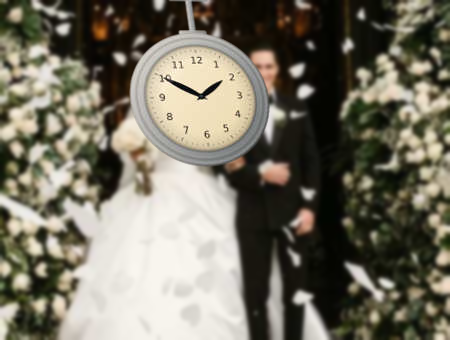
1:50
